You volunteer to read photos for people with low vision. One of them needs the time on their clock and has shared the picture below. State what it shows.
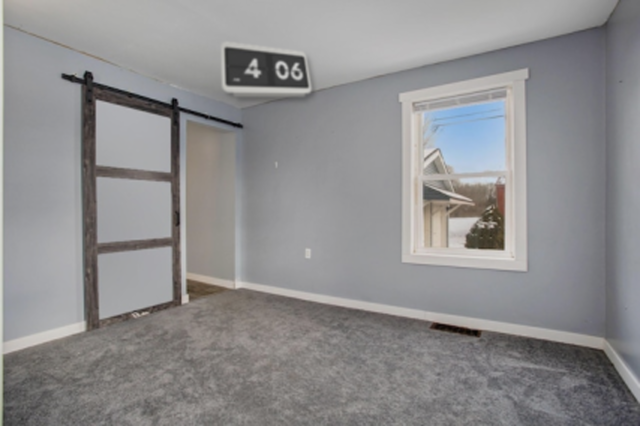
4:06
